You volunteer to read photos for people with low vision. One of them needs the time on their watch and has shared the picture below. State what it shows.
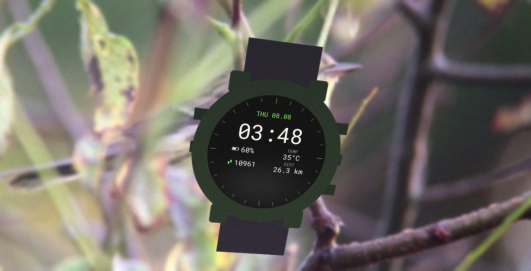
3:48
